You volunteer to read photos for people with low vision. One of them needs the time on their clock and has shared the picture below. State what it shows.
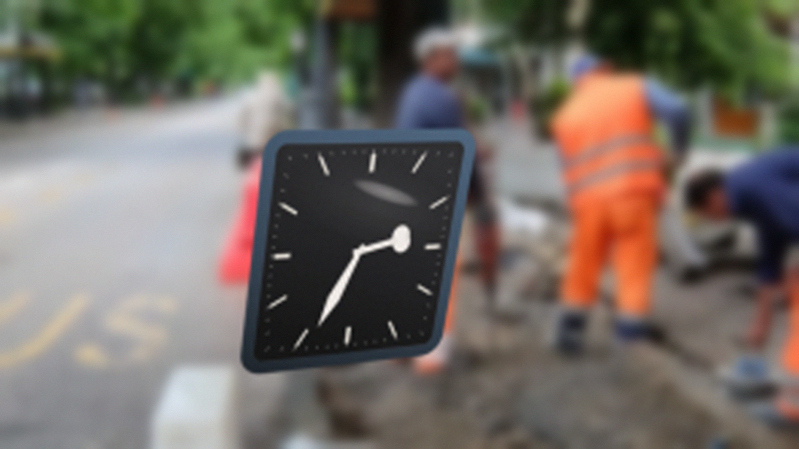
2:34
